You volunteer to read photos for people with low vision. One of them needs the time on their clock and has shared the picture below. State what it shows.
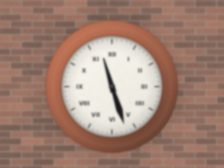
11:27
